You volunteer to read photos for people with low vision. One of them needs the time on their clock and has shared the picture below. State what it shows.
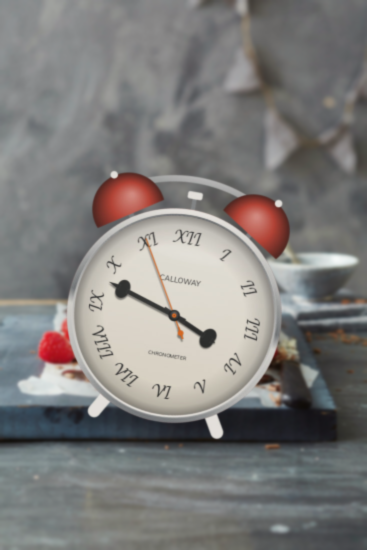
3:47:55
